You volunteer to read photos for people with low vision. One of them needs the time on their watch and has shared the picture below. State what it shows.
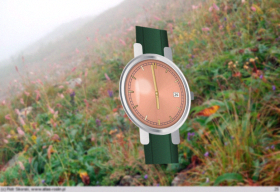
5:59
